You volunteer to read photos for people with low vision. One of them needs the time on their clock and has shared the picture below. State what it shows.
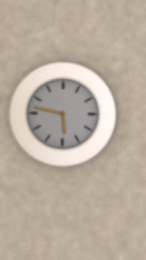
5:47
